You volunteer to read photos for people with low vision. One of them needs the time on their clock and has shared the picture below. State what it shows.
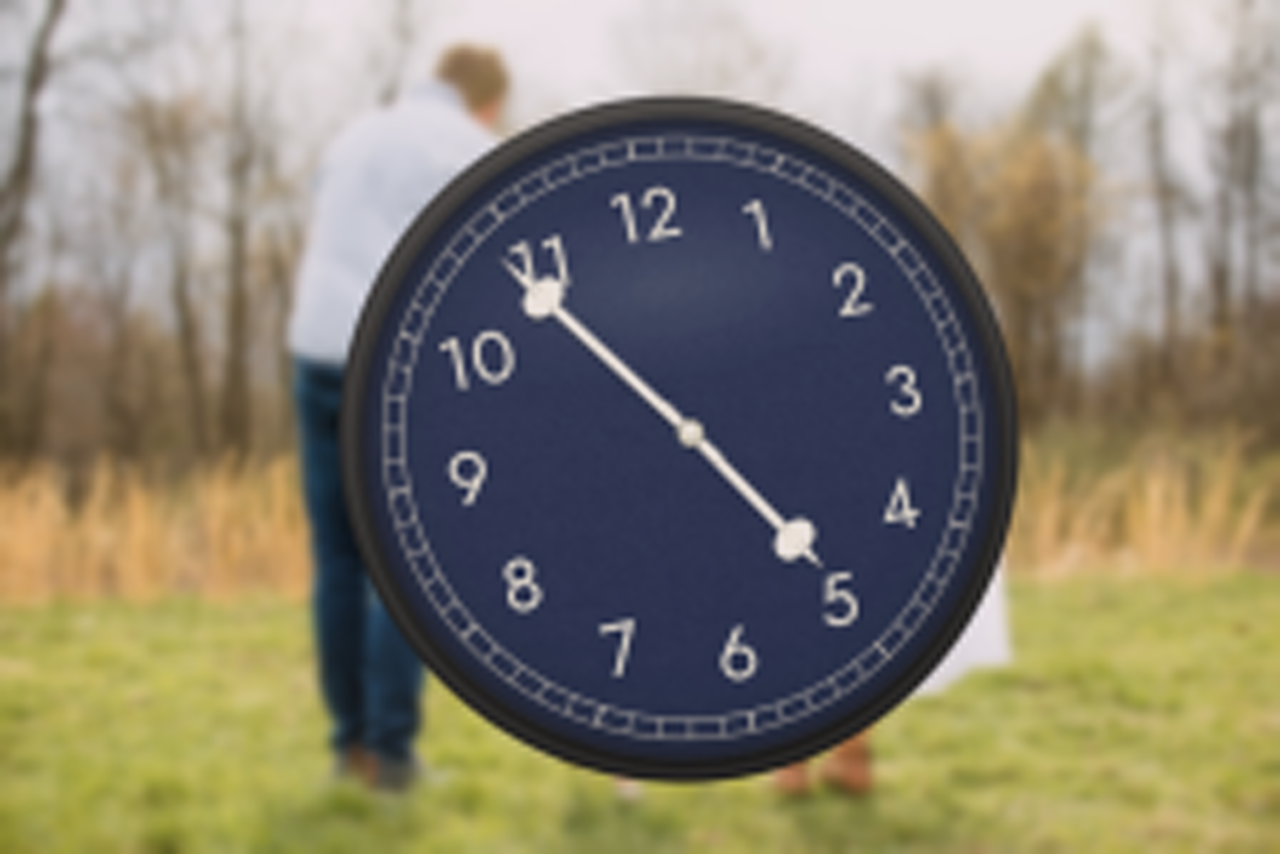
4:54
